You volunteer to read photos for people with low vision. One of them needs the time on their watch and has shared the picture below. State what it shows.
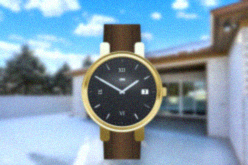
1:50
